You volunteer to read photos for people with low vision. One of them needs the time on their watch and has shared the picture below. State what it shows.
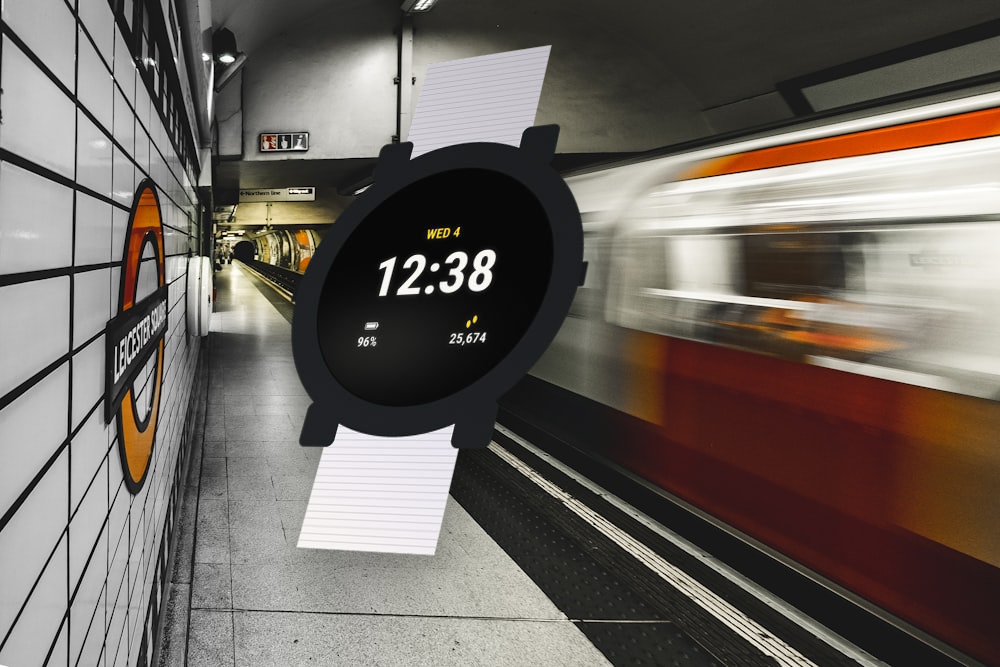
12:38
